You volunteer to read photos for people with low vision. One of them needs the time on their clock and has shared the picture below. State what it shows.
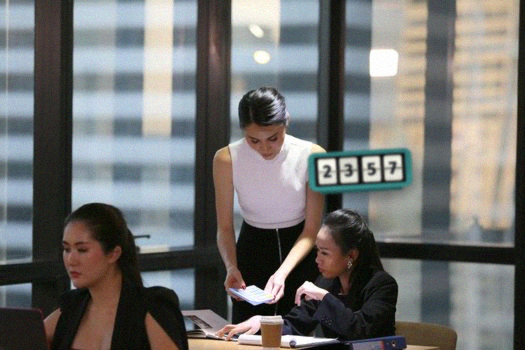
23:57
